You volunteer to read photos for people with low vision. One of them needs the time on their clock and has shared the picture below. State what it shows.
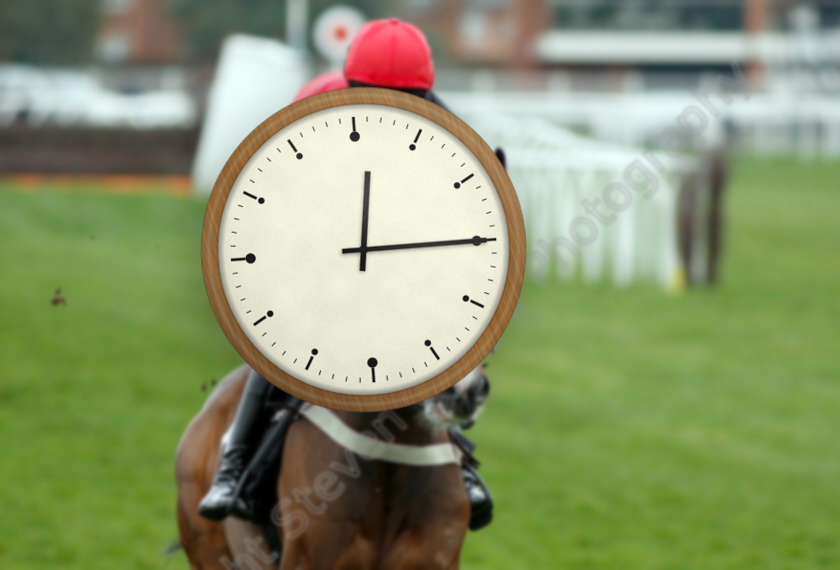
12:15
